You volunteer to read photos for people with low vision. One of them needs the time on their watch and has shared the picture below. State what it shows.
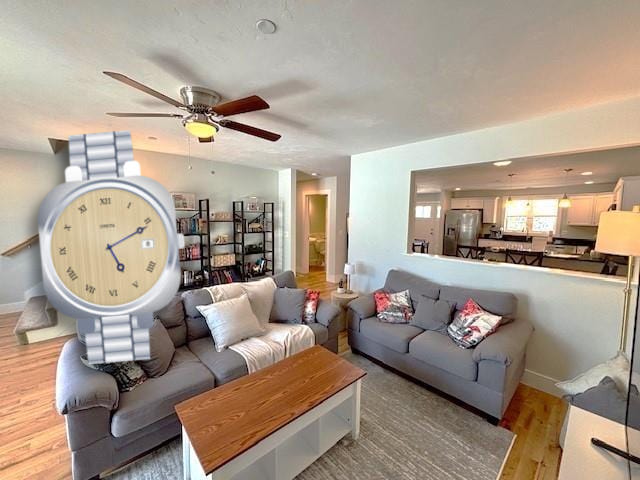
5:11
